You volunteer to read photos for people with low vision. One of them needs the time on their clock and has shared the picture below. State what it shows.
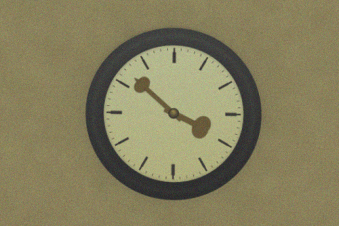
3:52
